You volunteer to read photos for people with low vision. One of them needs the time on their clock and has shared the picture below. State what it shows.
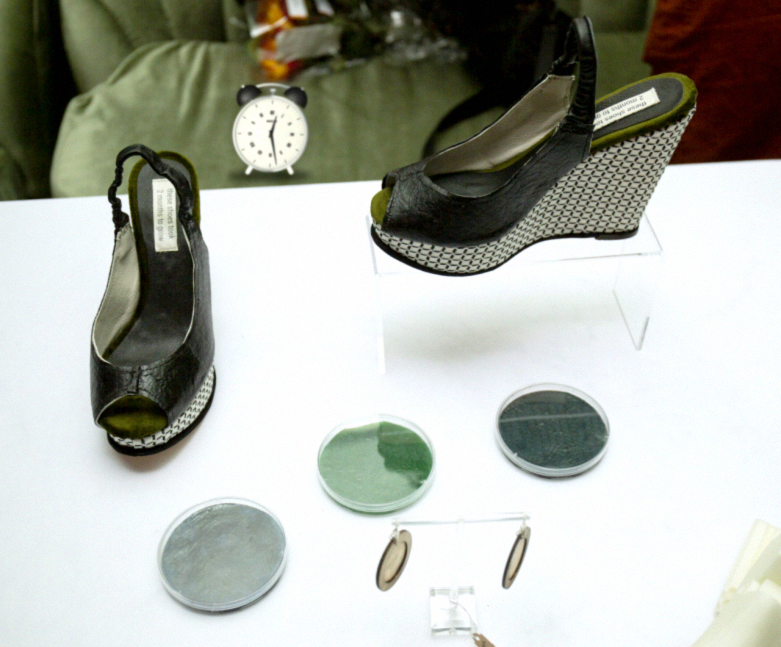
12:28
